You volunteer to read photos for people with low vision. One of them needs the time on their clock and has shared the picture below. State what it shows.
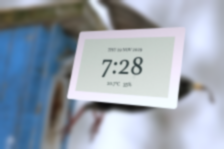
7:28
